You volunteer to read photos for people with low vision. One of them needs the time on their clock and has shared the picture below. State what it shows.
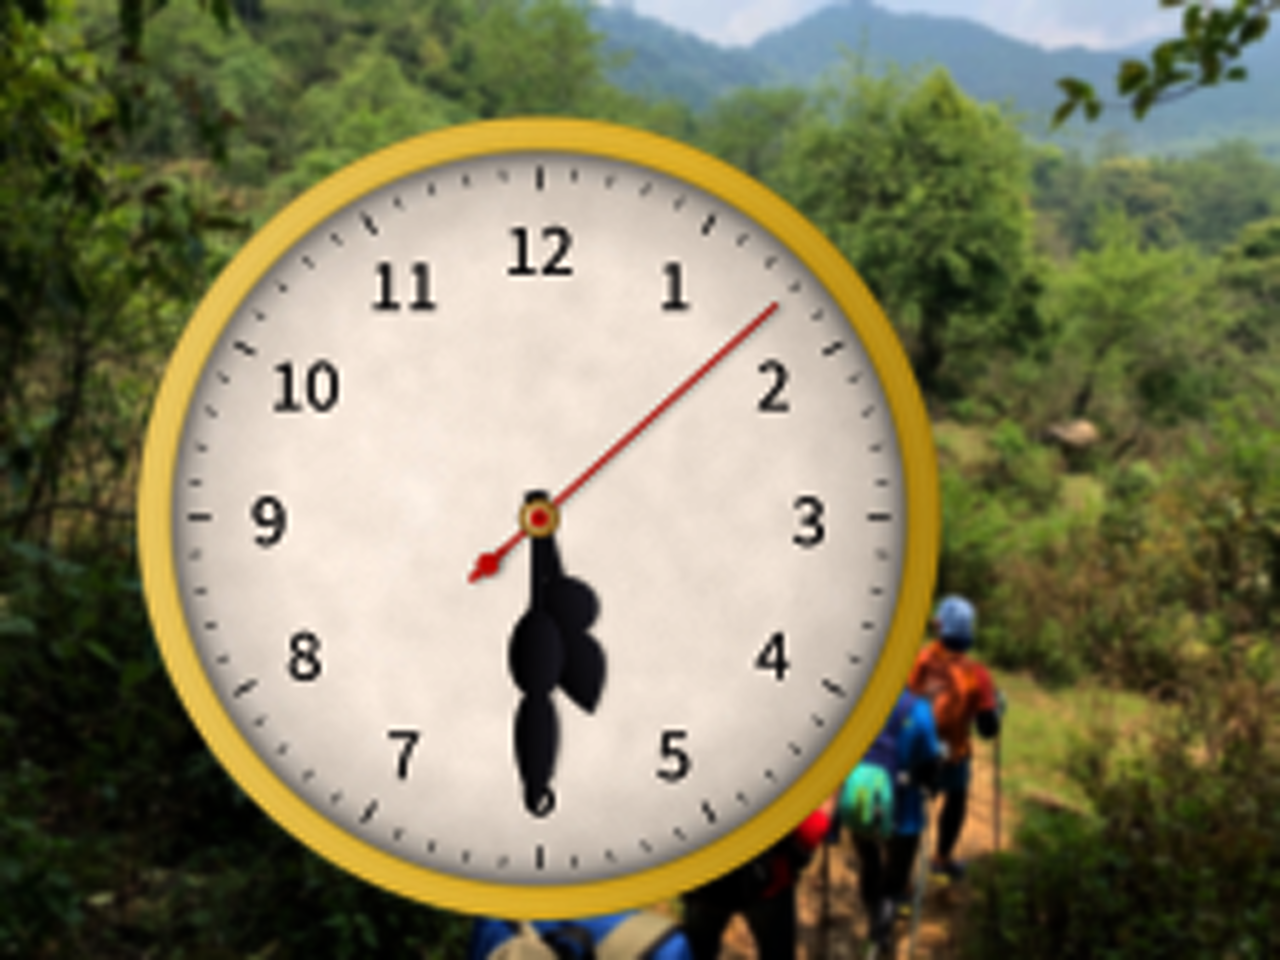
5:30:08
